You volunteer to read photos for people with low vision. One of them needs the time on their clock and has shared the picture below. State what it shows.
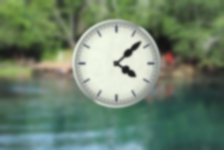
4:08
